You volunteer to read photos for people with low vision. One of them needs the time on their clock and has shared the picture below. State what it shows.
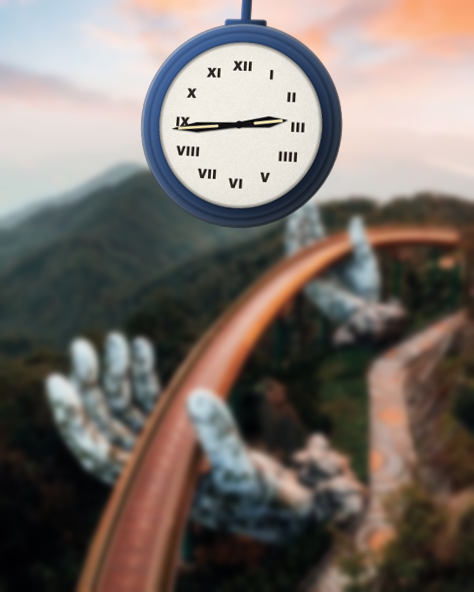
2:44
